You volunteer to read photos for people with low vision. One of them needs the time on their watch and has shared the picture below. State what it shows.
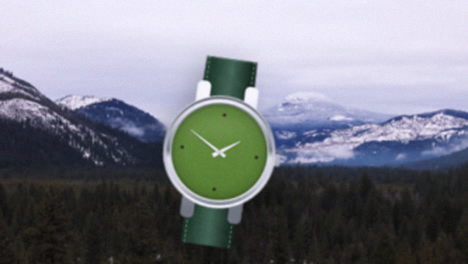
1:50
